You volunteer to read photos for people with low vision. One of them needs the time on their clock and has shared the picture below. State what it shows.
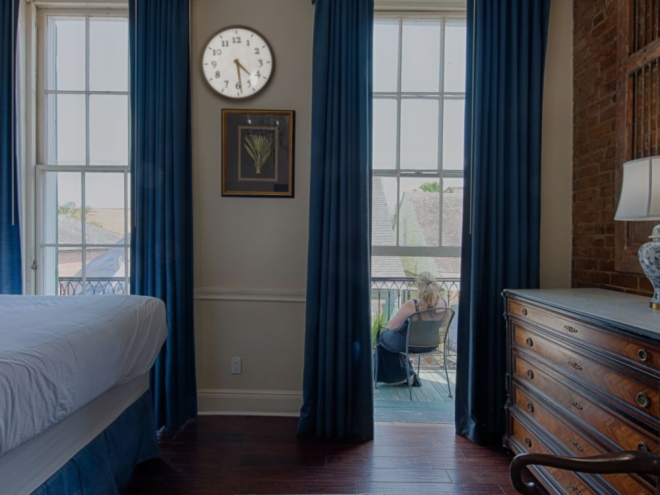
4:29
